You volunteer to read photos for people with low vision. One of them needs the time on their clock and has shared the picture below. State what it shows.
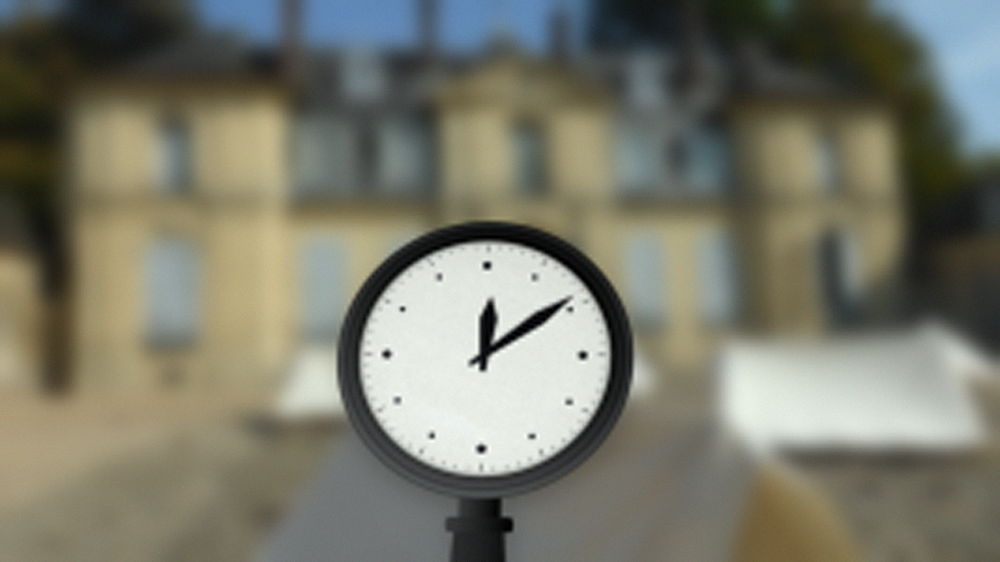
12:09
